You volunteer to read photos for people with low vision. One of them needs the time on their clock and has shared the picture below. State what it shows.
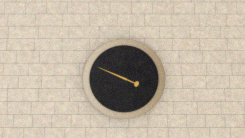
3:49
